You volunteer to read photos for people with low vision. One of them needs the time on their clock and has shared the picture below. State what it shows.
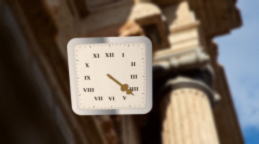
4:22
